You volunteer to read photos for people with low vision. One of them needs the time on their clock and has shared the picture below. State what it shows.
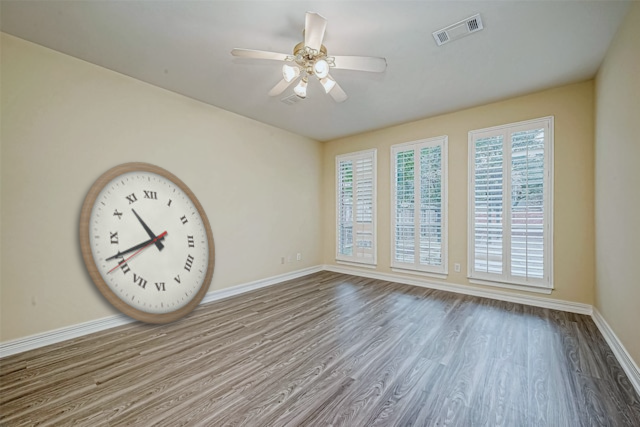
10:41:40
